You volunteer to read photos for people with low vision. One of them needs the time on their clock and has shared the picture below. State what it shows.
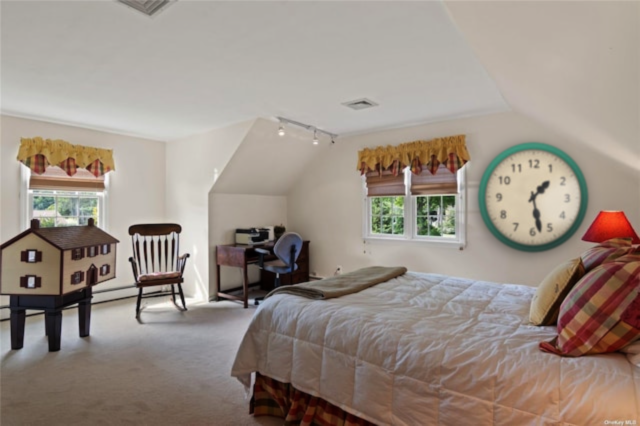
1:28
